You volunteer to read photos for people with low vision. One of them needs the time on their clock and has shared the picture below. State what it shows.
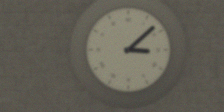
3:08
